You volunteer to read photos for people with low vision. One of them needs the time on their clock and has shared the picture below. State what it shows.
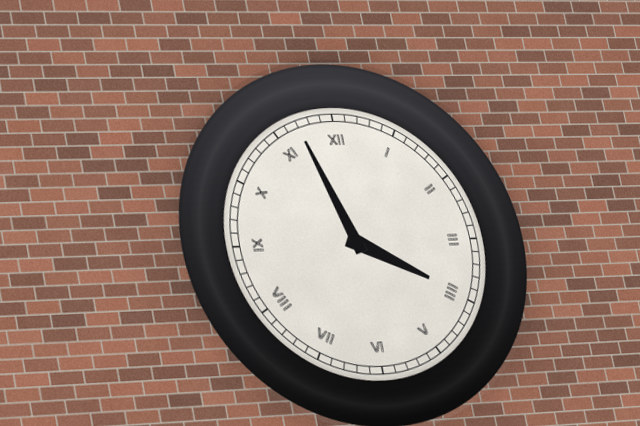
3:57
